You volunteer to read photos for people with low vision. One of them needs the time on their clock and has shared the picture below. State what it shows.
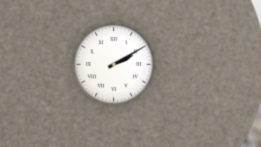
2:10
